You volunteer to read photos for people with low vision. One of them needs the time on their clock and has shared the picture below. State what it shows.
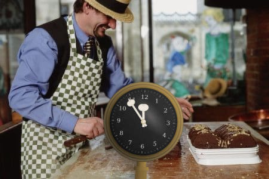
11:54
